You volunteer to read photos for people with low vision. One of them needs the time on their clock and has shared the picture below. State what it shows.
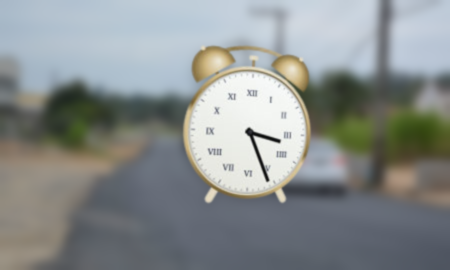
3:26
